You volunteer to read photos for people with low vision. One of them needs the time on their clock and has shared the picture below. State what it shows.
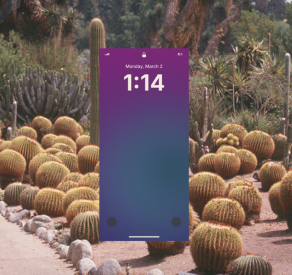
1:14
